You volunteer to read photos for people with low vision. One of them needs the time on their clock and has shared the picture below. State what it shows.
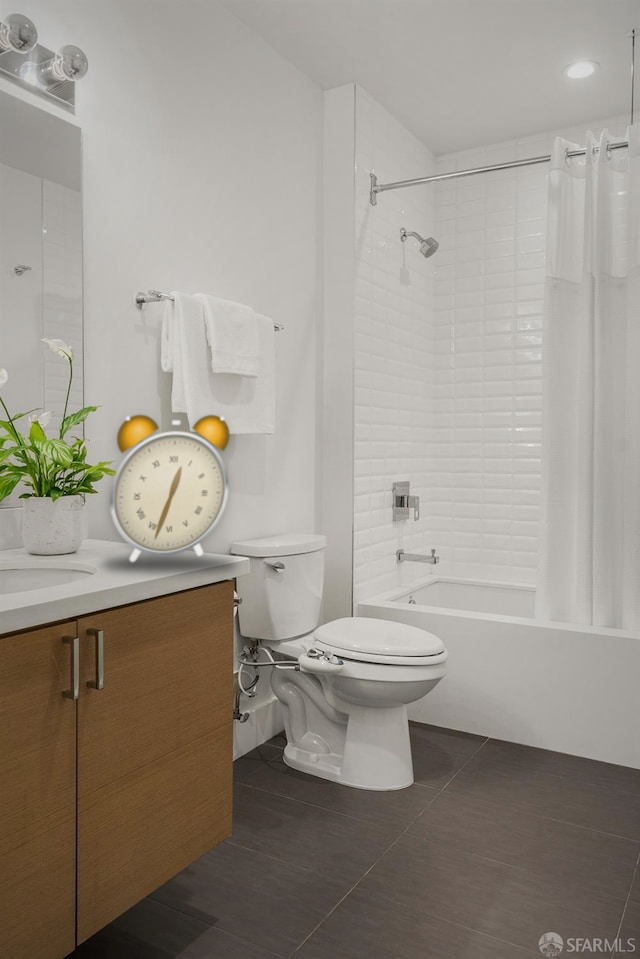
12:33
